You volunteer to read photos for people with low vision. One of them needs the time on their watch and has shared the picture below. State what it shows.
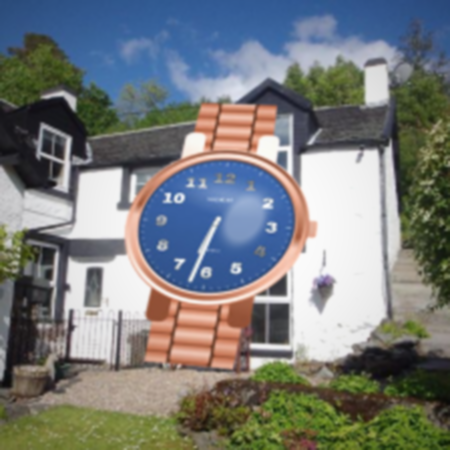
6:32
